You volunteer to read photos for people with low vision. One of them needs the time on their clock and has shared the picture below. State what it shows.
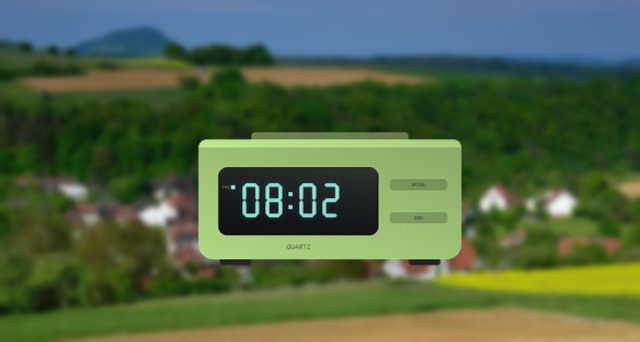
8:02
